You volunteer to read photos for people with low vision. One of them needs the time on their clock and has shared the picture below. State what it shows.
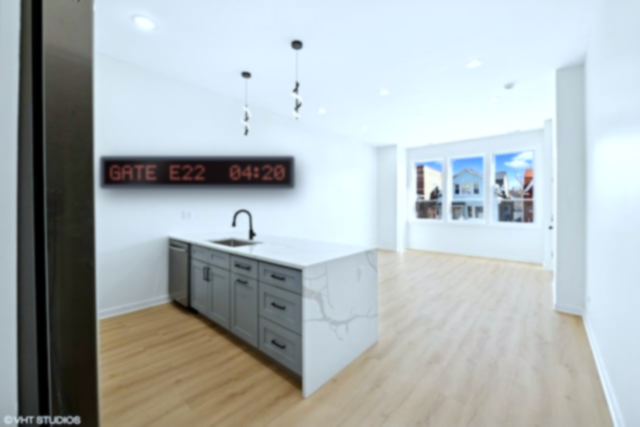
4:20
